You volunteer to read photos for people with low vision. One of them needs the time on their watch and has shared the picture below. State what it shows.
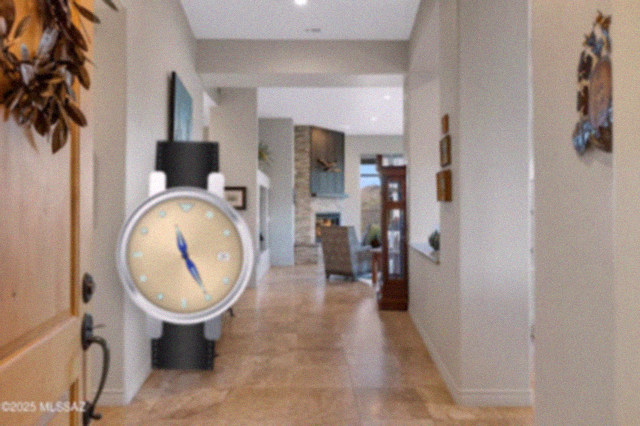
11:25
